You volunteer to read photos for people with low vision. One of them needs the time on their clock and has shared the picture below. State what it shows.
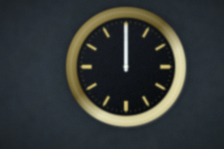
12:00
